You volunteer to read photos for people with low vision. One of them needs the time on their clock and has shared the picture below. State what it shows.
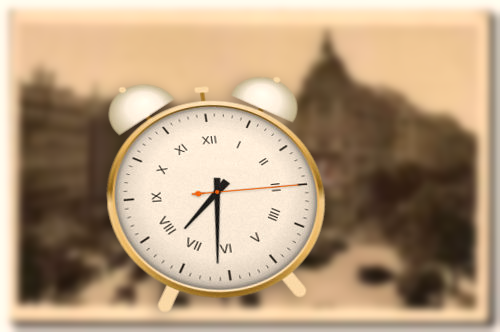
7:31:15
